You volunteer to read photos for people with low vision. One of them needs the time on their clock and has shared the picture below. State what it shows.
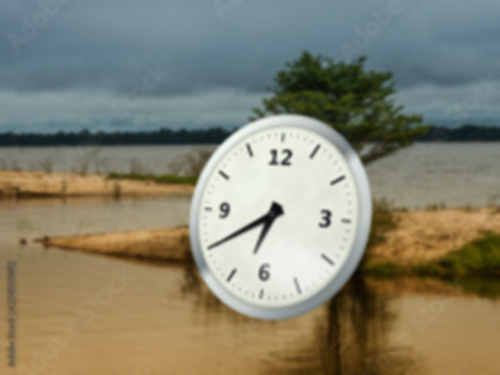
6:40
